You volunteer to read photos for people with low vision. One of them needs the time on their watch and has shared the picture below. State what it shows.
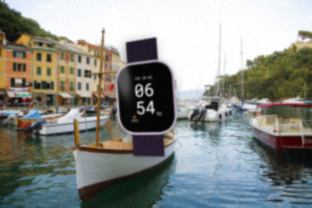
6:54
